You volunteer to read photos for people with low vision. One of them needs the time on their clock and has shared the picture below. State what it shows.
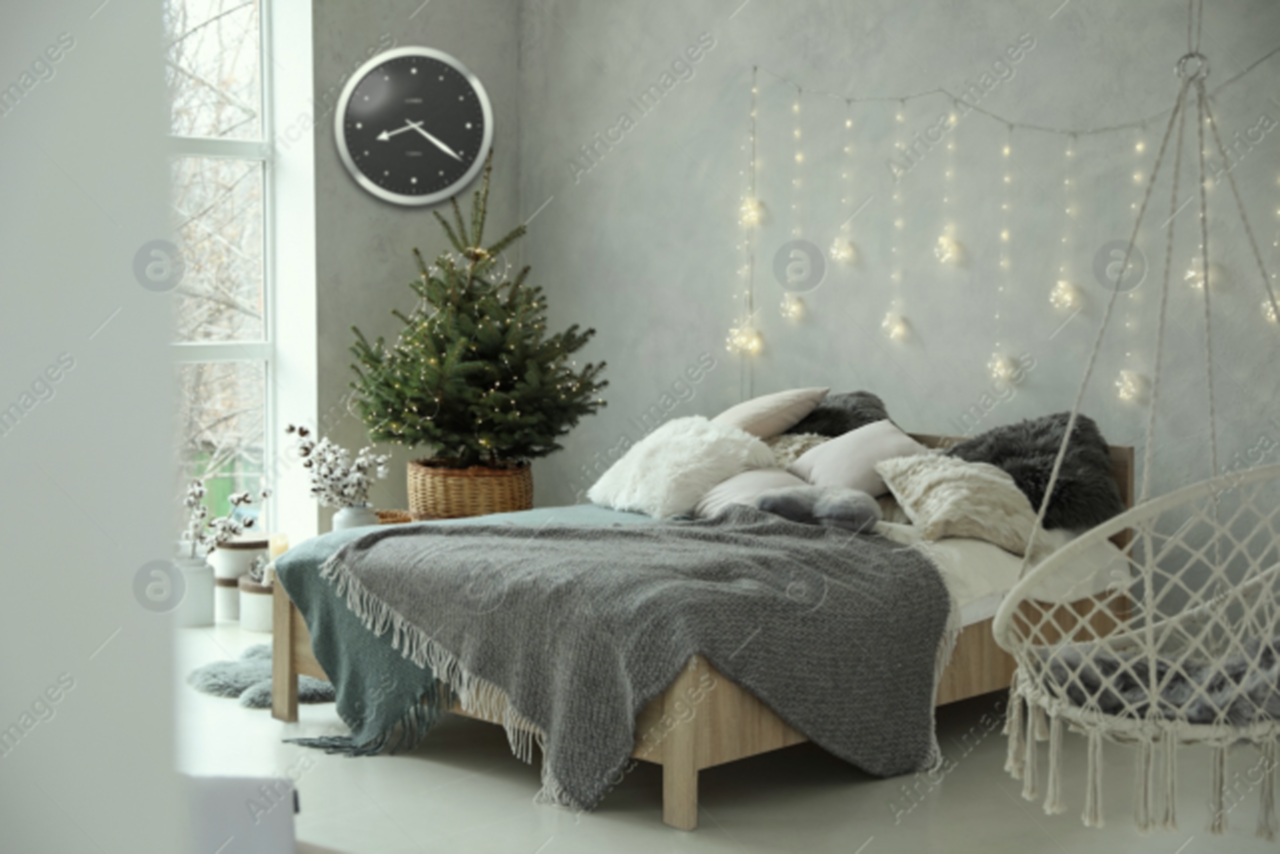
8:21
